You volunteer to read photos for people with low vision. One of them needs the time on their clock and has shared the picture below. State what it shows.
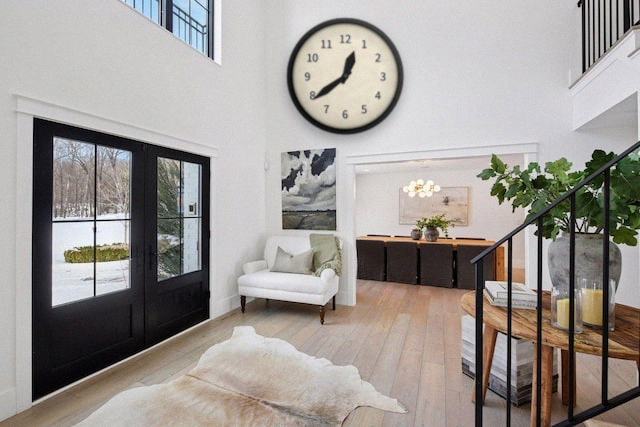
12:39
